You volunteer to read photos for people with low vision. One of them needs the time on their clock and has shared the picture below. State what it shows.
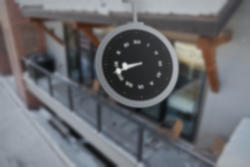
8:42
